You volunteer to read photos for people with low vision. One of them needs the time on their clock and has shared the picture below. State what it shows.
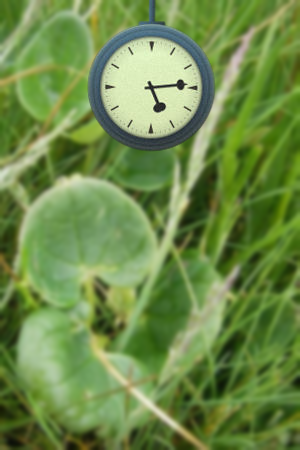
5:14
